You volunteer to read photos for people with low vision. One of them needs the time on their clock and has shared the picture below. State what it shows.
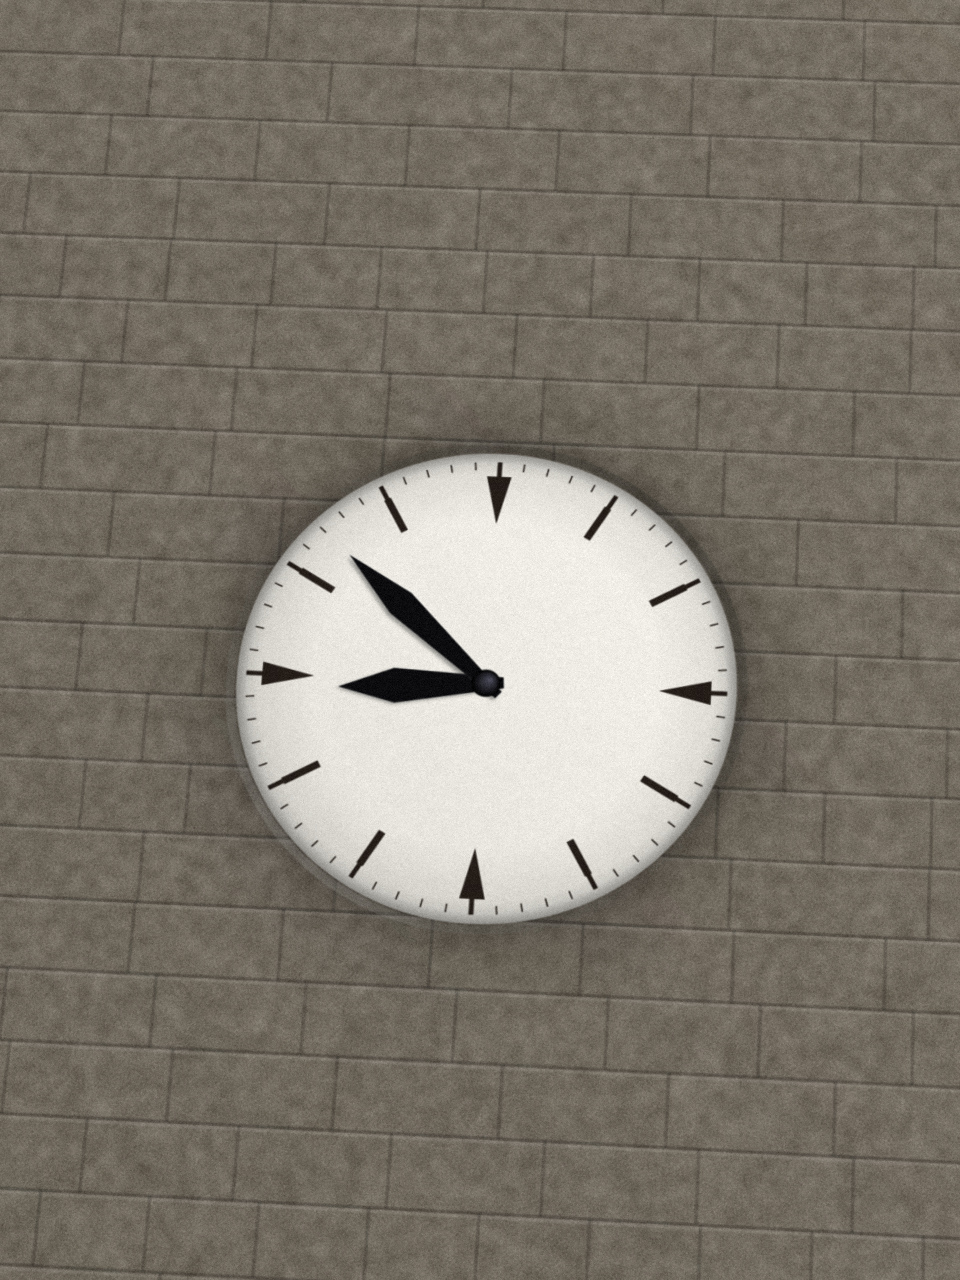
8:52
